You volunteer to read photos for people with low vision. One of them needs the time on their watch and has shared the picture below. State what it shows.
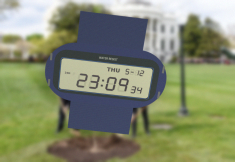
23:09:34
